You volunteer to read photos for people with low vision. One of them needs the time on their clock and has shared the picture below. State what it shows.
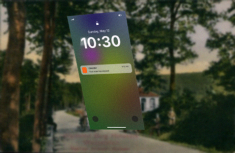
10:30
